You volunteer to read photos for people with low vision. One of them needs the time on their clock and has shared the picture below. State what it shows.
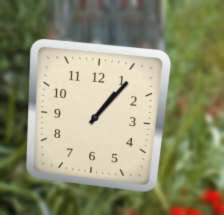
1:06
